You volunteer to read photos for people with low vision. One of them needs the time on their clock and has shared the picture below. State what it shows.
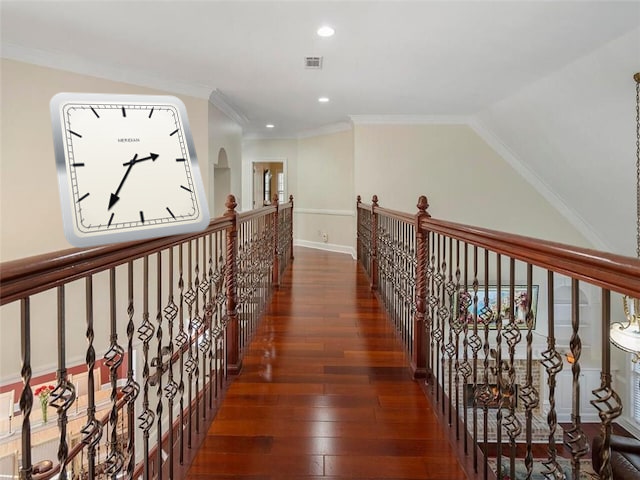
2:36
